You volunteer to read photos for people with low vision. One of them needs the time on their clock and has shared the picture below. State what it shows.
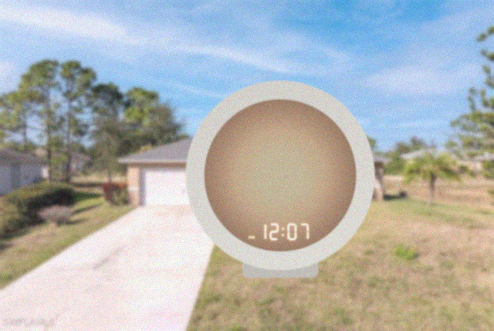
12:07
